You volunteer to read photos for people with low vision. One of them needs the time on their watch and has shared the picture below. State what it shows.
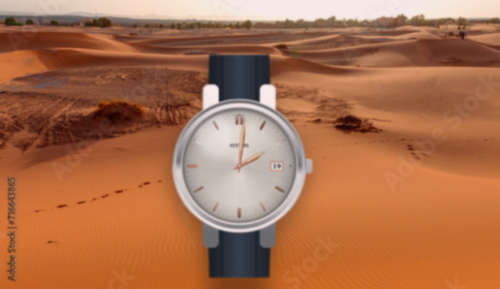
2:01
